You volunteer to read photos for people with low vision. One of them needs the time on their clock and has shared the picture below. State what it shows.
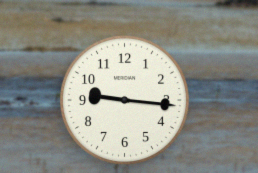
9:16
